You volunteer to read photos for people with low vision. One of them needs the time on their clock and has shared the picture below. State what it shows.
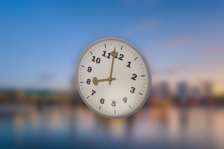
7:58
